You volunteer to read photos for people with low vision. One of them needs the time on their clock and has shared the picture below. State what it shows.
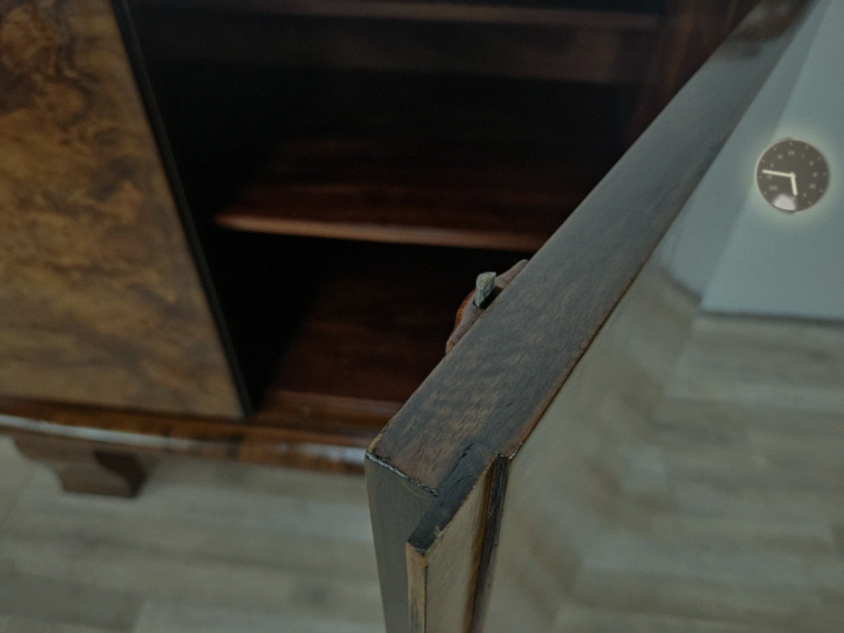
5:47
